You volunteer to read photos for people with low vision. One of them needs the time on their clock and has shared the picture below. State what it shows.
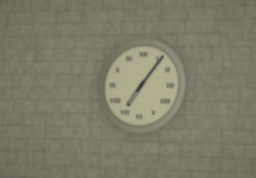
7:06
